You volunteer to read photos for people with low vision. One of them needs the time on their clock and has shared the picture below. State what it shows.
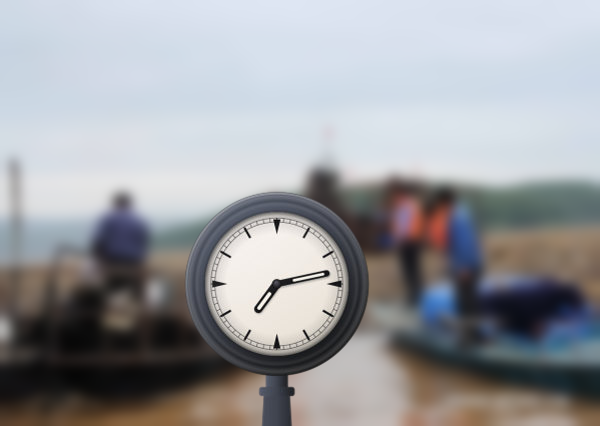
7:13
